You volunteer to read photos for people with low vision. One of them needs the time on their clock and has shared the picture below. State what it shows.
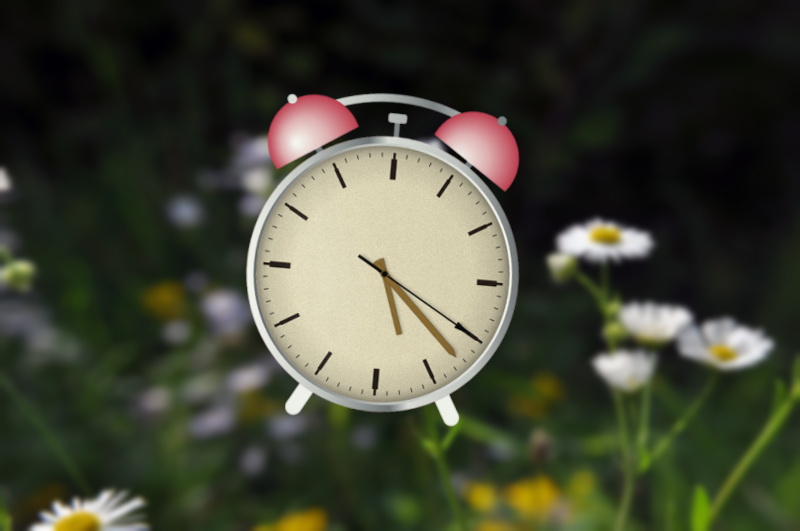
5:22:20
